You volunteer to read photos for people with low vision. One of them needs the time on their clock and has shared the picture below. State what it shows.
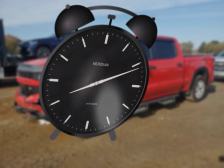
8:11
